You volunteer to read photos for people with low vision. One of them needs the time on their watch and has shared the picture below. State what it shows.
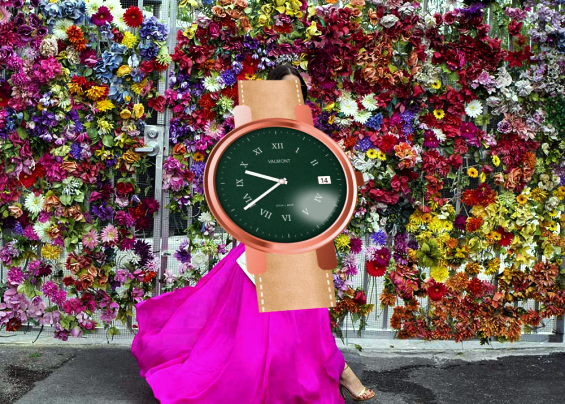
9:39
